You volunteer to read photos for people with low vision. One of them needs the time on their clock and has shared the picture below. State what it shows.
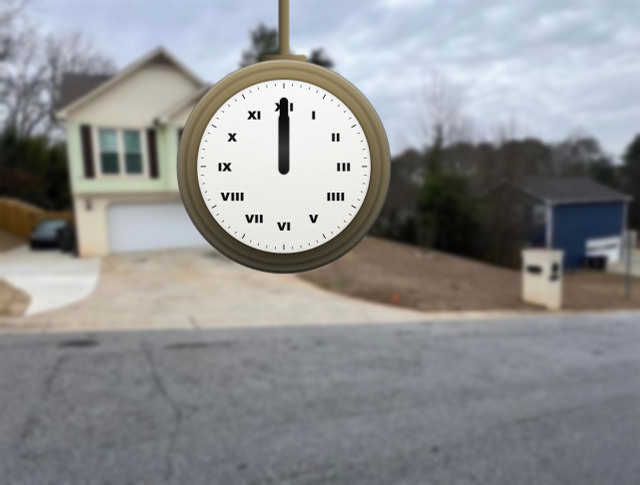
12:00
